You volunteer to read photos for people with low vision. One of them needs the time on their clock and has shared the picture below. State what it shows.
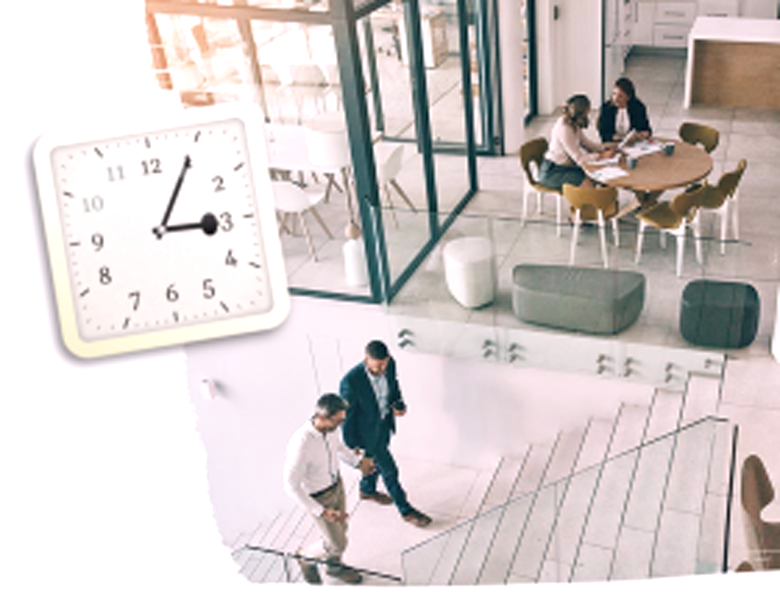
3:05
